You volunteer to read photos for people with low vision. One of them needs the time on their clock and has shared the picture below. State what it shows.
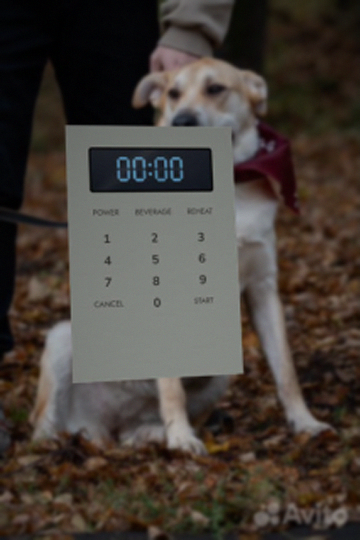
0:00
